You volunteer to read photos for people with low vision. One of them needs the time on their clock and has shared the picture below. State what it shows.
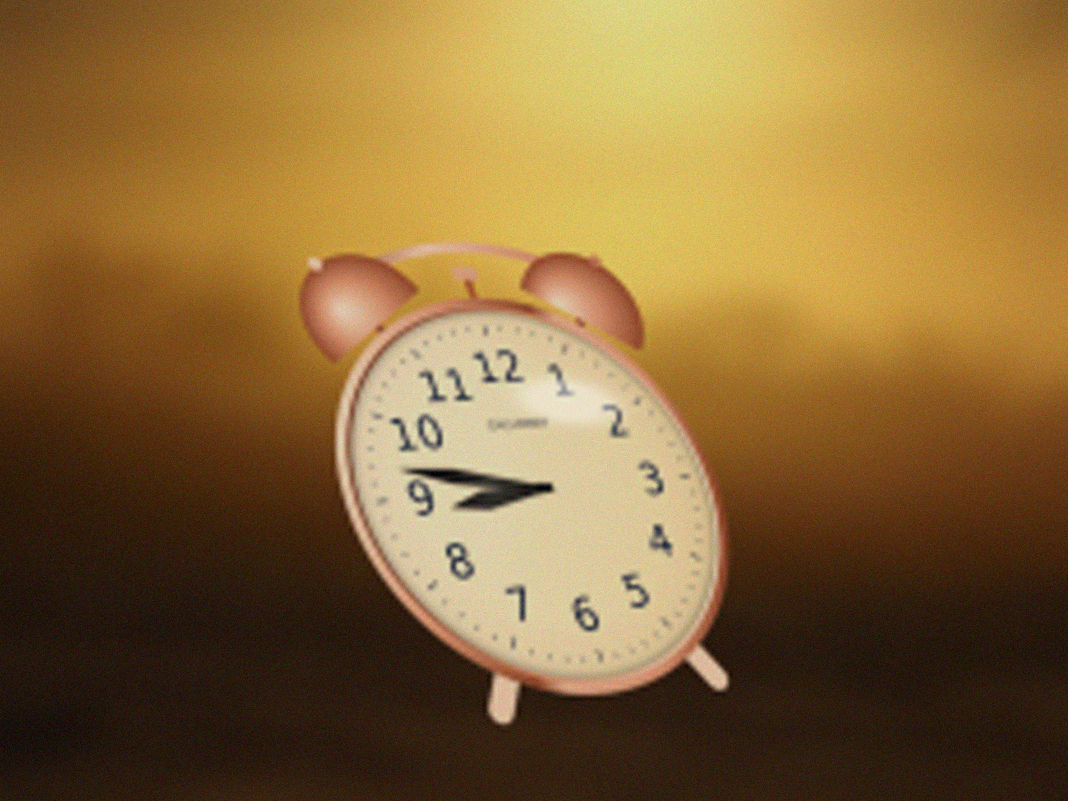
8:47
